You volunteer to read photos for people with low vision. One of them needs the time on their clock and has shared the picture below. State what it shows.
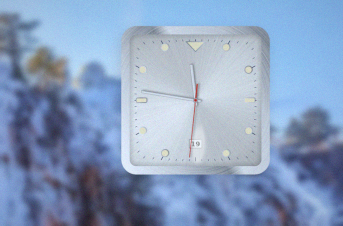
11:46:31
